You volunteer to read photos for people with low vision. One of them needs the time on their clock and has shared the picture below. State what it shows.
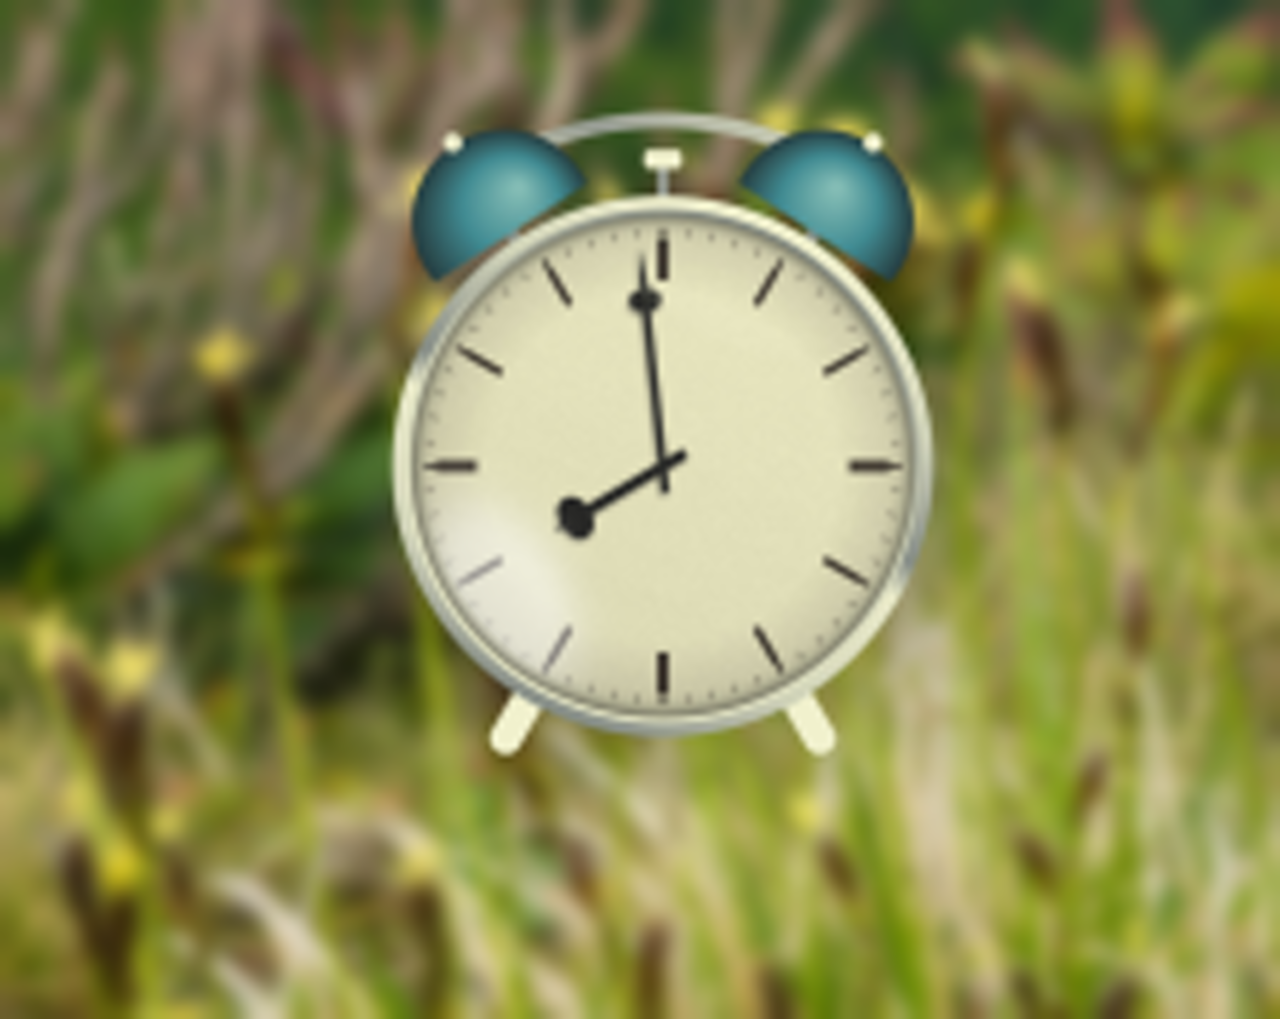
7:59
